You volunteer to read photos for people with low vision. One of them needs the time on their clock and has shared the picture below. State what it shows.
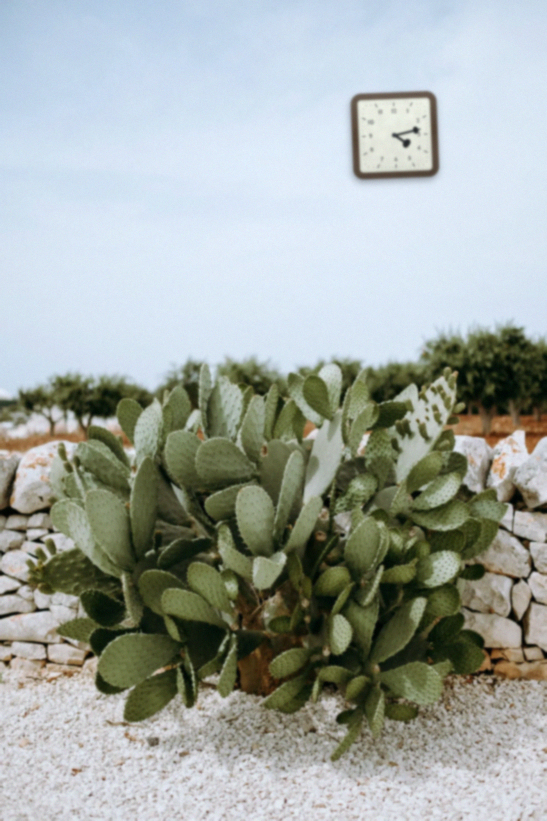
4:13
